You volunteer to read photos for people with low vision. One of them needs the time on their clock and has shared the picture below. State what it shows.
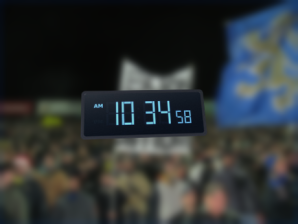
10:34:58
